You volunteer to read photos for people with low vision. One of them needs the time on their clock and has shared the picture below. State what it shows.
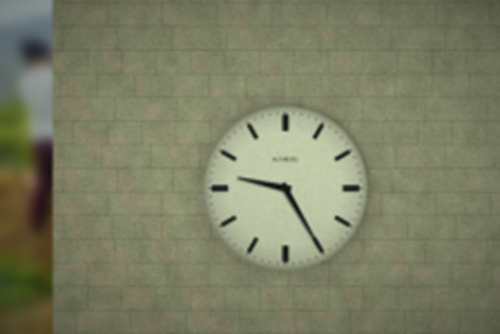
9:25
